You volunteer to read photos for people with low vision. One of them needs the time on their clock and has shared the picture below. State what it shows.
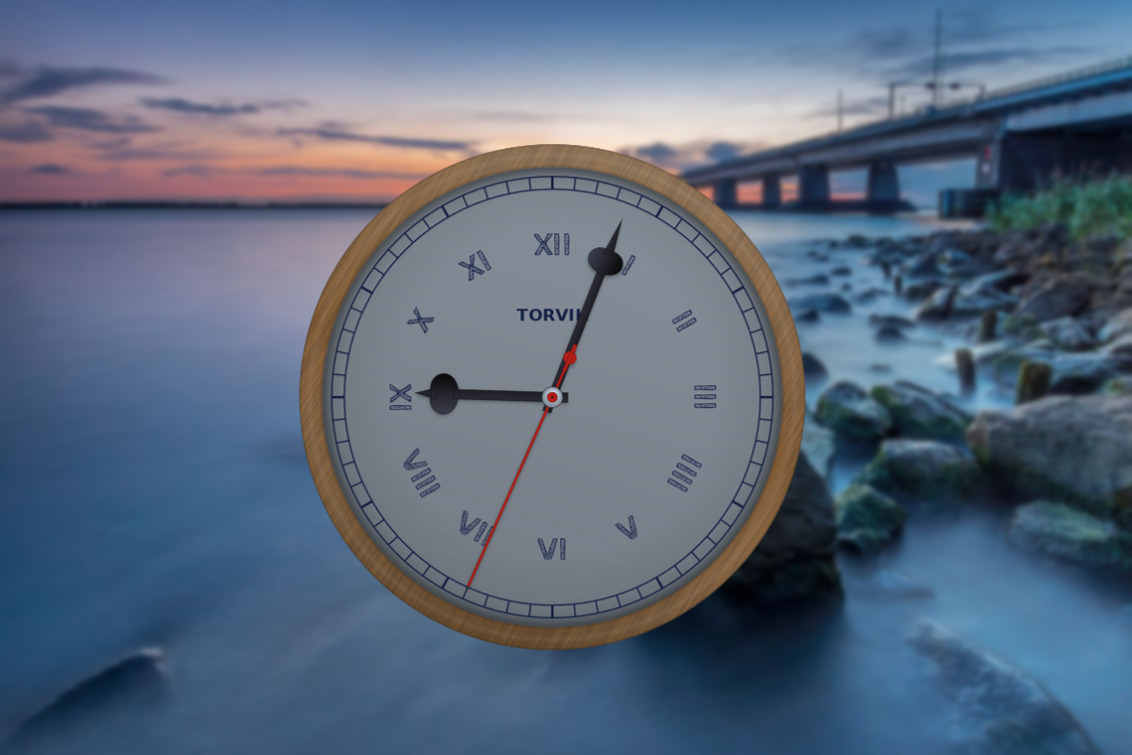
9:03:34
